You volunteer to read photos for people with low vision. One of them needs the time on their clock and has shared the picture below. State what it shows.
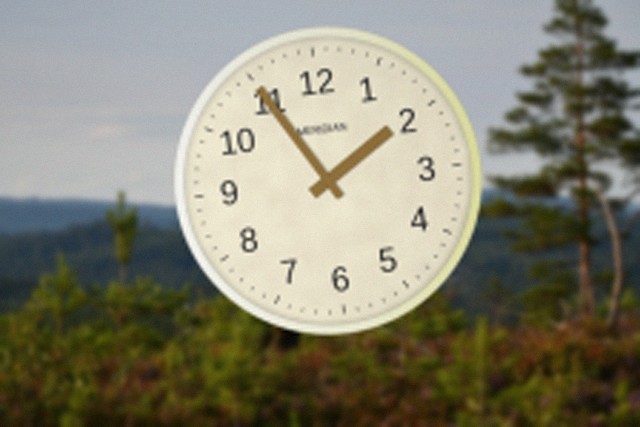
1:55
